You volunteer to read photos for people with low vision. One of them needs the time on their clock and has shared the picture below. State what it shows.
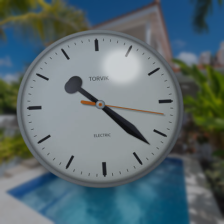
10:22:17
